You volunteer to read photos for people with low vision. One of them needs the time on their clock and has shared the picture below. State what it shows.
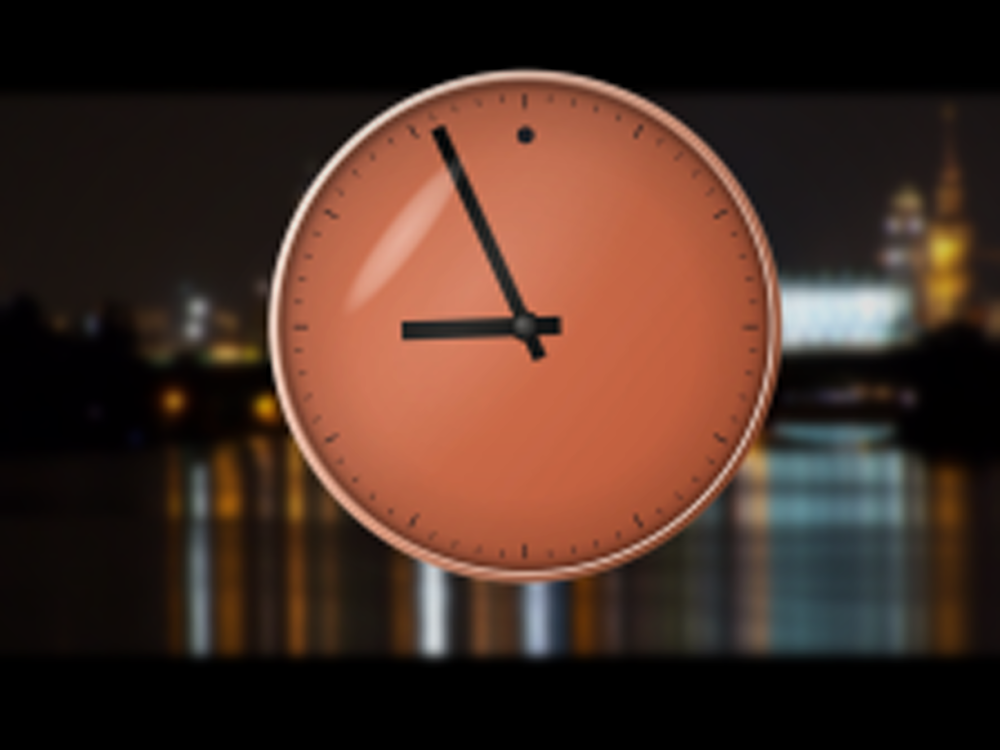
8:56
